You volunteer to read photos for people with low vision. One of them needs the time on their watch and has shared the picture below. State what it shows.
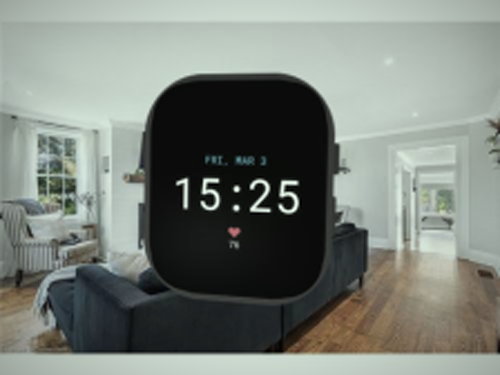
15:25
